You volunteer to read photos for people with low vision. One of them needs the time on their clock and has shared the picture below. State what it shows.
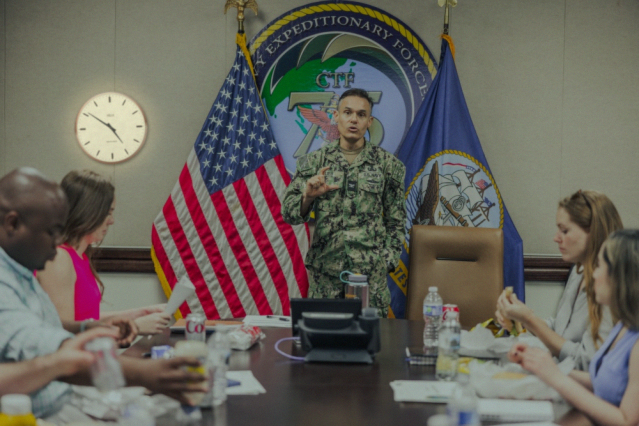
4:51
